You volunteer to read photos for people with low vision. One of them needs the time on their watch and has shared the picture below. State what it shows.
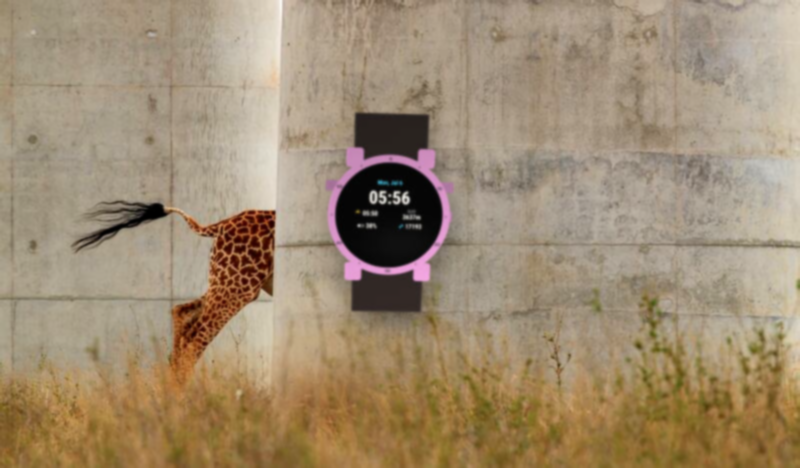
5:56
